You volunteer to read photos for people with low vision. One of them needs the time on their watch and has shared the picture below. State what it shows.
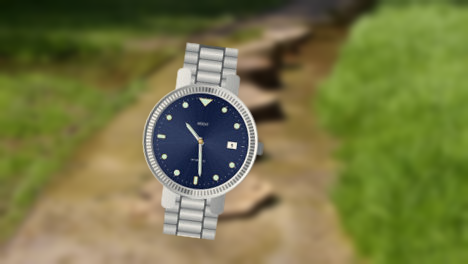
10:29
